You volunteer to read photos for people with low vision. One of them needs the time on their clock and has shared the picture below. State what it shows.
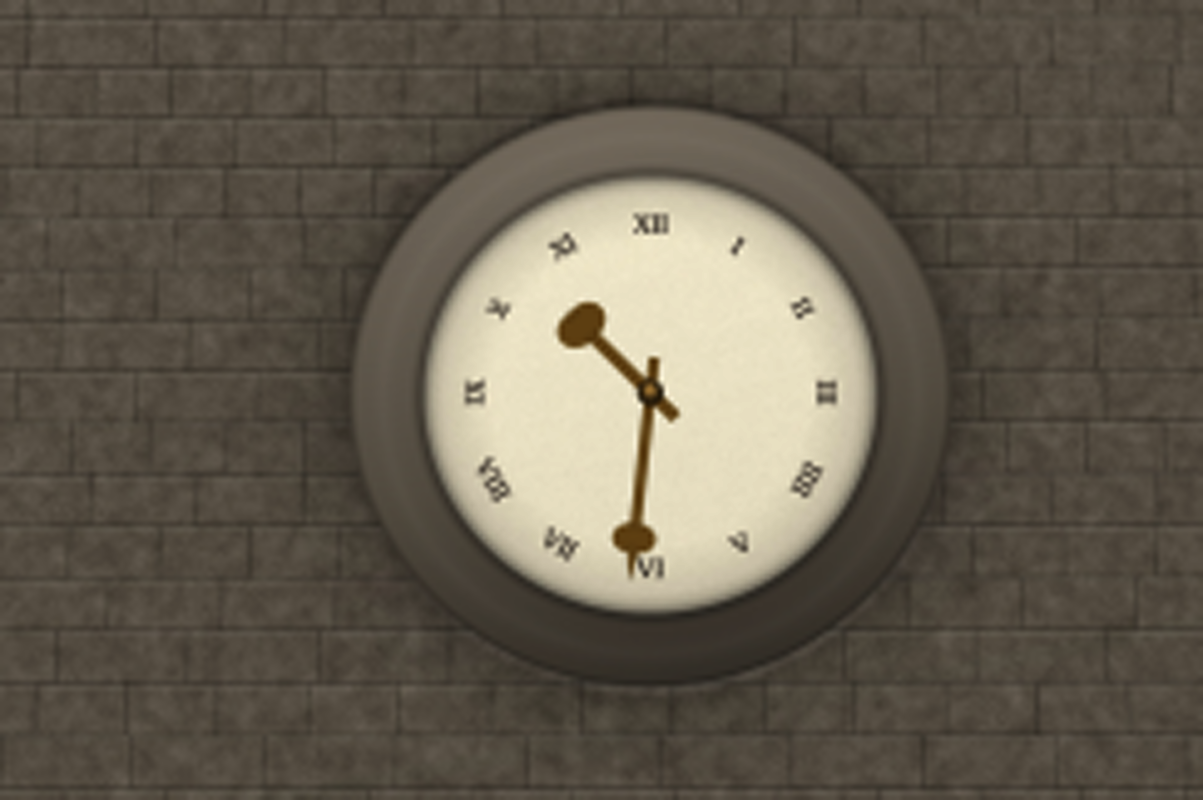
10:31
